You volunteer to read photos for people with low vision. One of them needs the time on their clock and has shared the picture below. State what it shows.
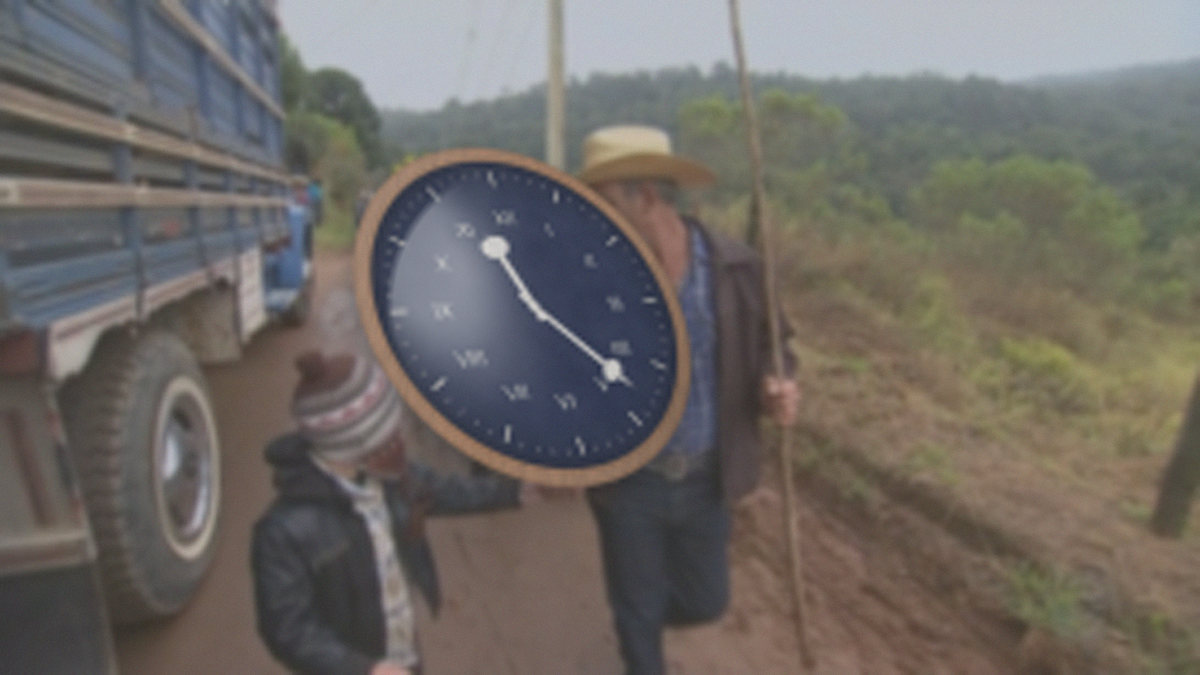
11:23
